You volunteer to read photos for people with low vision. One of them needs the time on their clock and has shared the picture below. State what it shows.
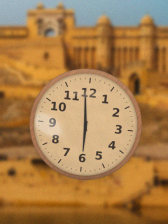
5:59
